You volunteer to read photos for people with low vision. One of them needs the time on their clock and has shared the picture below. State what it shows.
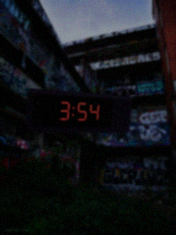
3:54
